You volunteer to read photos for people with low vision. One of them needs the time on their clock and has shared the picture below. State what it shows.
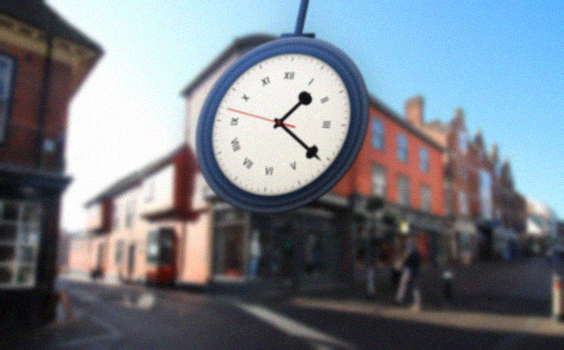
1:20:47
